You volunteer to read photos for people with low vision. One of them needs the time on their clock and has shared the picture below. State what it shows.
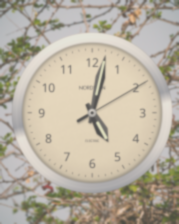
5:02:10
